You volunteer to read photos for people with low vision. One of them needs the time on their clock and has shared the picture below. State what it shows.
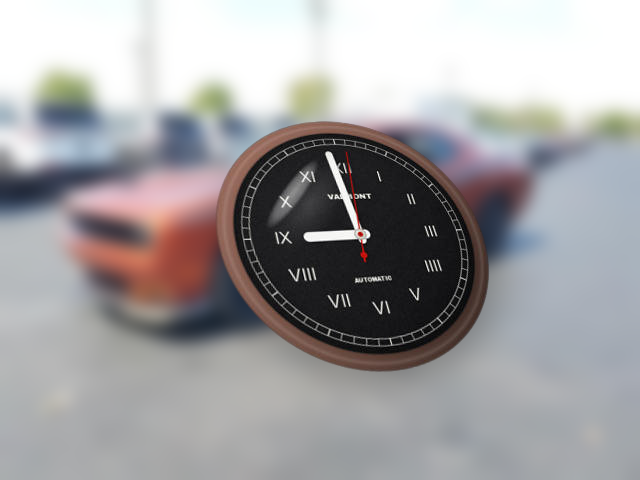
8:59:01
